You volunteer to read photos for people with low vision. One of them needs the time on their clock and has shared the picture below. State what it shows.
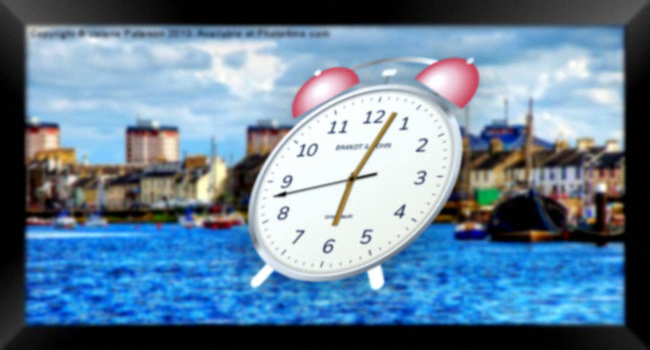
6:02:43
